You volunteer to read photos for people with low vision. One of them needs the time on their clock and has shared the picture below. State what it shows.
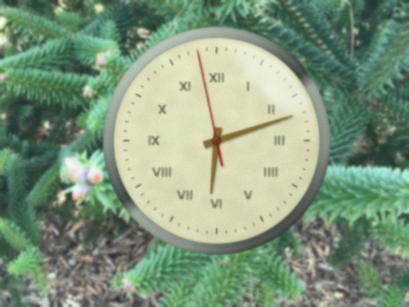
6:11:58
